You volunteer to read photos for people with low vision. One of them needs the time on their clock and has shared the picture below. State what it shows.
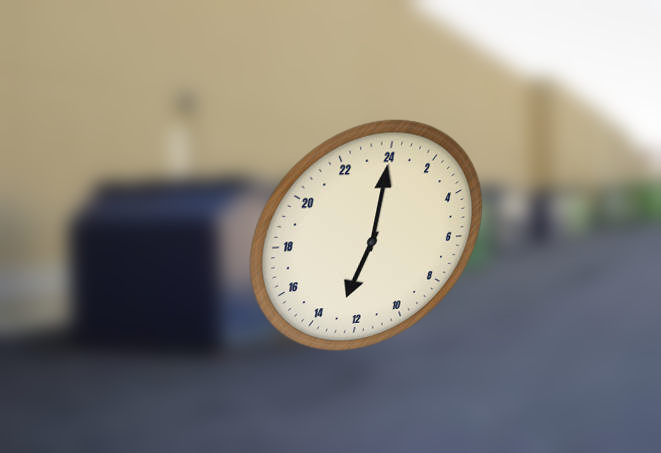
13:00
